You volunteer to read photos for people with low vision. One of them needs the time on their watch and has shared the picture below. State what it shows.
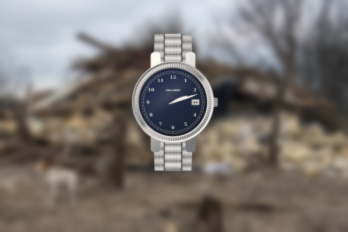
2:12
